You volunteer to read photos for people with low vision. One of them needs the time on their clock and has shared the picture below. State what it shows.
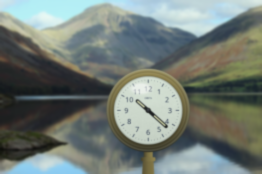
10:22
